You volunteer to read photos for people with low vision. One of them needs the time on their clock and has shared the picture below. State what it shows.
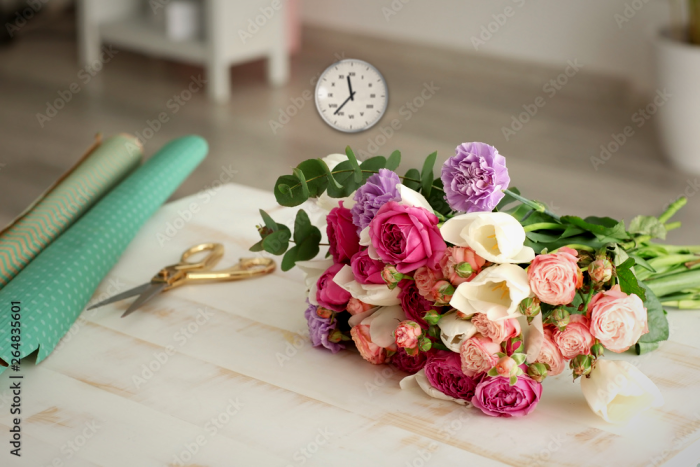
11:37
